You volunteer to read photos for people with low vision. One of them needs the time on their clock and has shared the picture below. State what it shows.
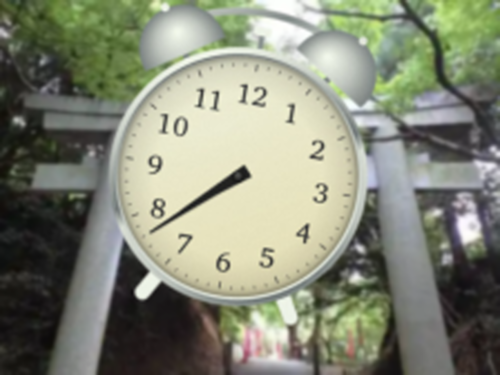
7:38
